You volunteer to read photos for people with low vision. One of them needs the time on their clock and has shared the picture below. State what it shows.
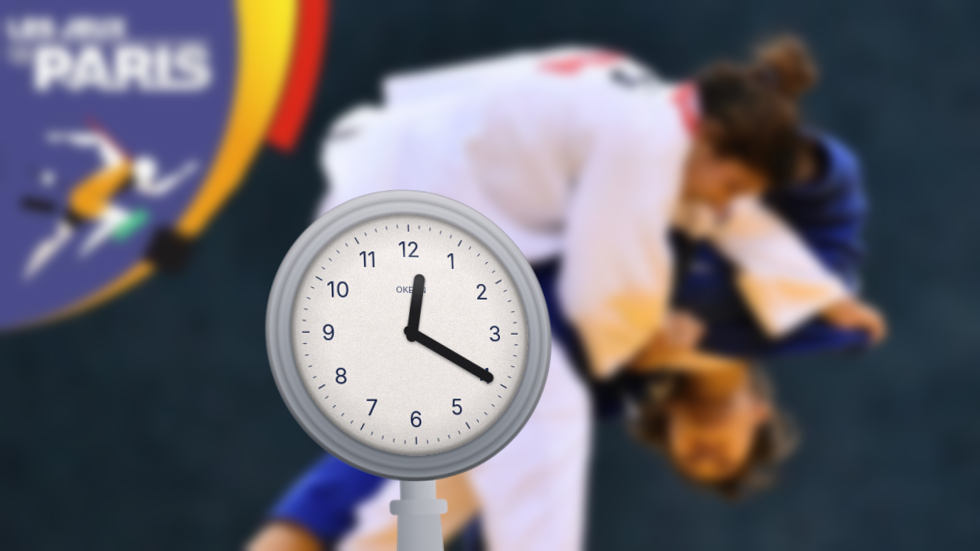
12:20
